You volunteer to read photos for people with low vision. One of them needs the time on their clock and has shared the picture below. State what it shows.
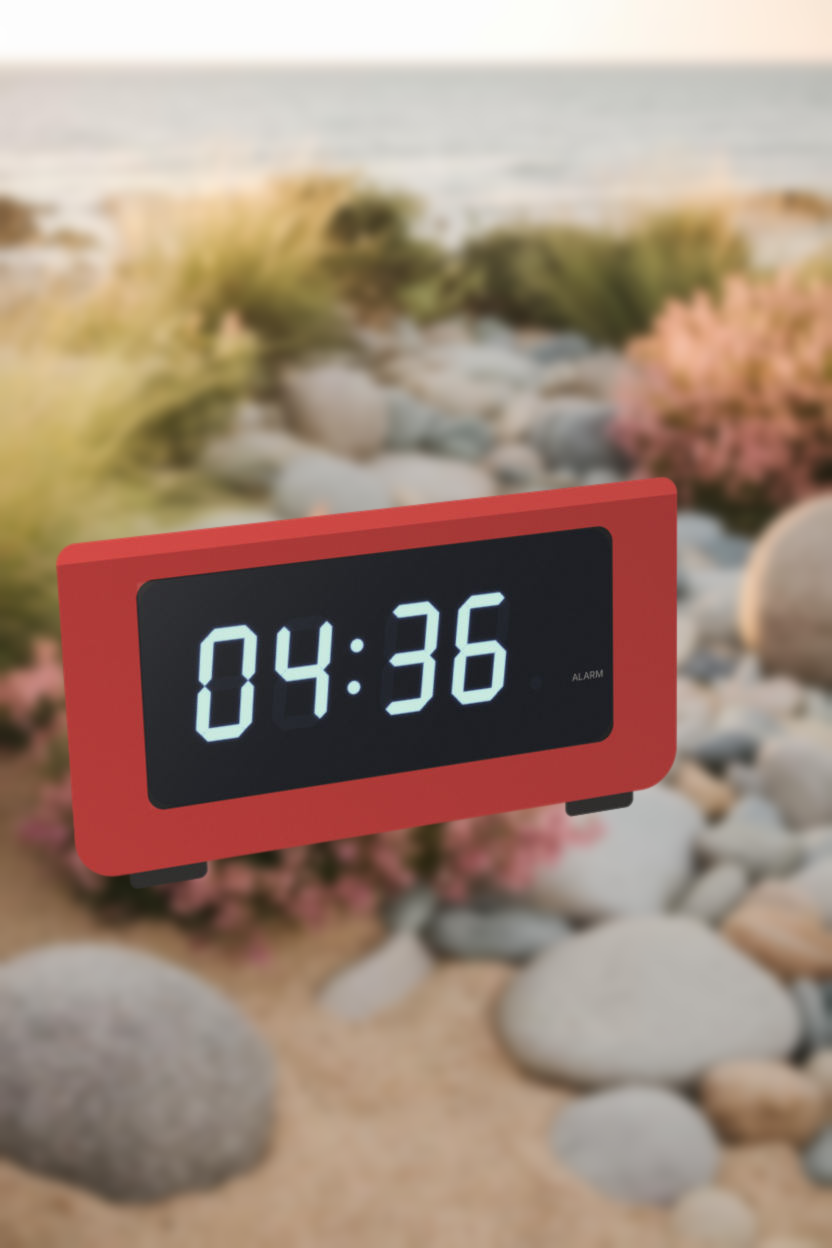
4:36
